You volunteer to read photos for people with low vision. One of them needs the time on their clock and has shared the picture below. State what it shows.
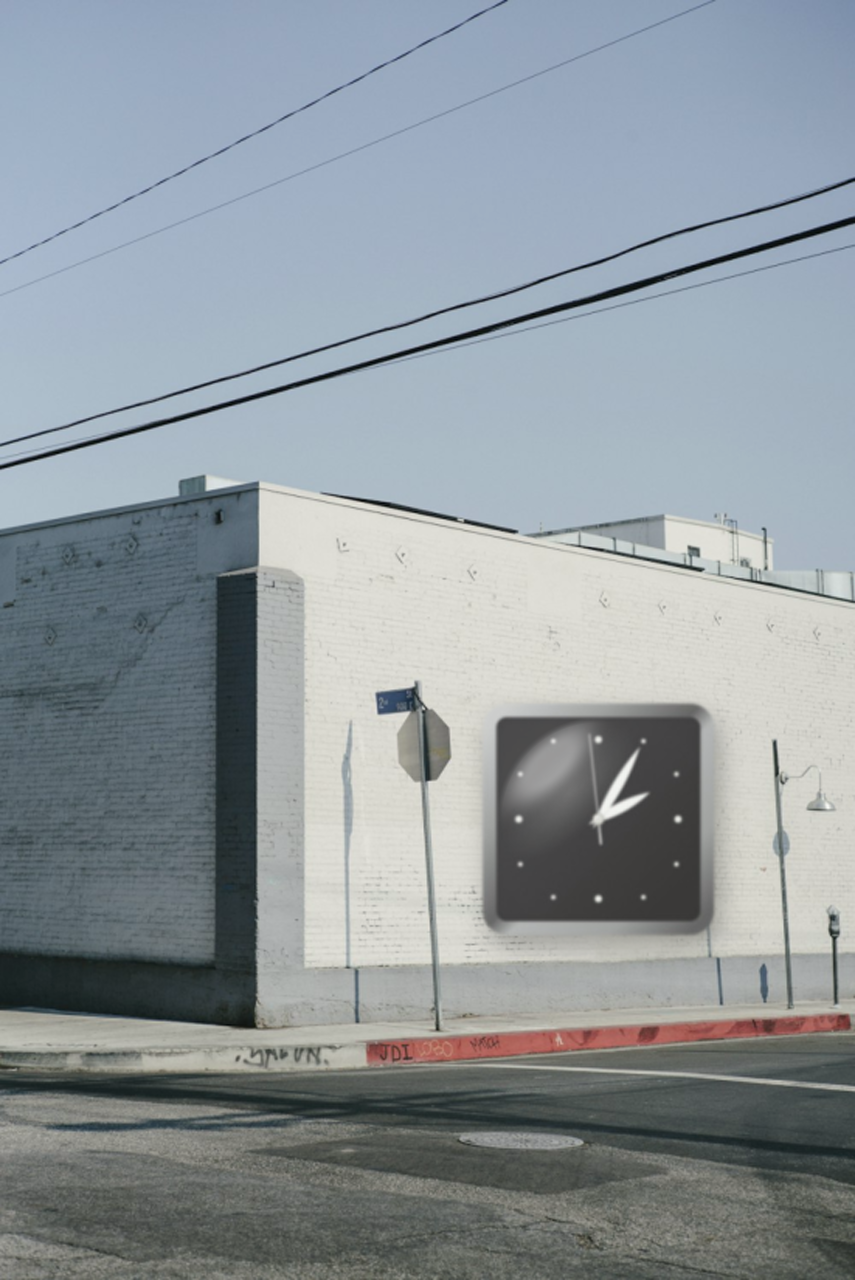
2:04:59
